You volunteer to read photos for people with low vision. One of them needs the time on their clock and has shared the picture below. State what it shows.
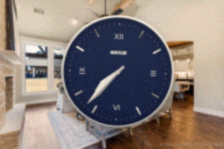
7:37
